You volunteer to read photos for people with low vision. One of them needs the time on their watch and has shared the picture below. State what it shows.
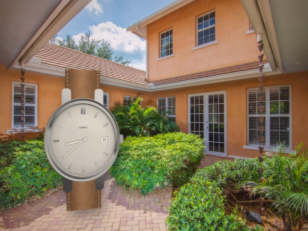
8:39
